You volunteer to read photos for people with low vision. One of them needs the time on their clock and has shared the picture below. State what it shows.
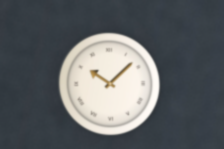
10:08
